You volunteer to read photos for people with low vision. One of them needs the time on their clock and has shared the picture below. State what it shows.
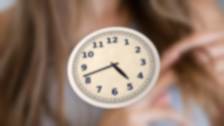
4:42
